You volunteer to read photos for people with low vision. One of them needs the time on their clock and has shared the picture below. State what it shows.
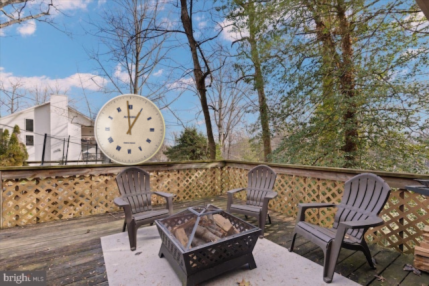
12:59
